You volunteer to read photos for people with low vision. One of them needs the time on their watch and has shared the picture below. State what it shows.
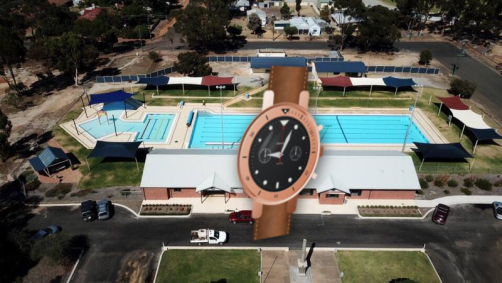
9:04
